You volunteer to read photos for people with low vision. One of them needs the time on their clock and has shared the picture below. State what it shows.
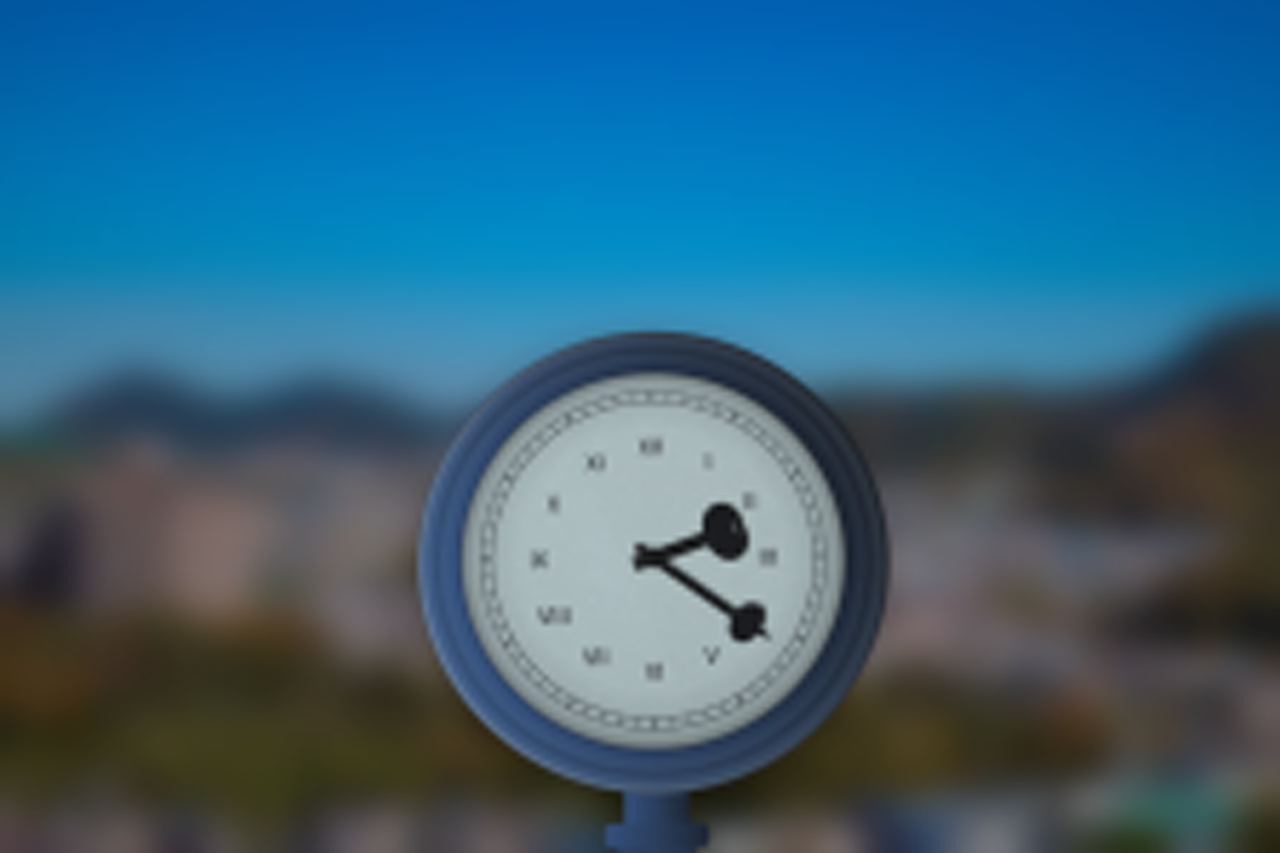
2:21
